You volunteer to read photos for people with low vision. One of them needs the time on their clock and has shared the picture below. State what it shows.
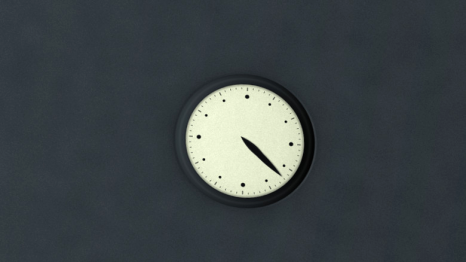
4:22
